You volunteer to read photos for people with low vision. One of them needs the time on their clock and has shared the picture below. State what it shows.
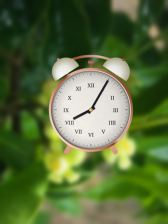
8:05
